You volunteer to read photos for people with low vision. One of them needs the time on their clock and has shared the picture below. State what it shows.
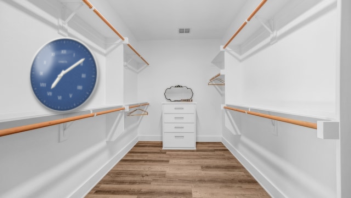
7:09
